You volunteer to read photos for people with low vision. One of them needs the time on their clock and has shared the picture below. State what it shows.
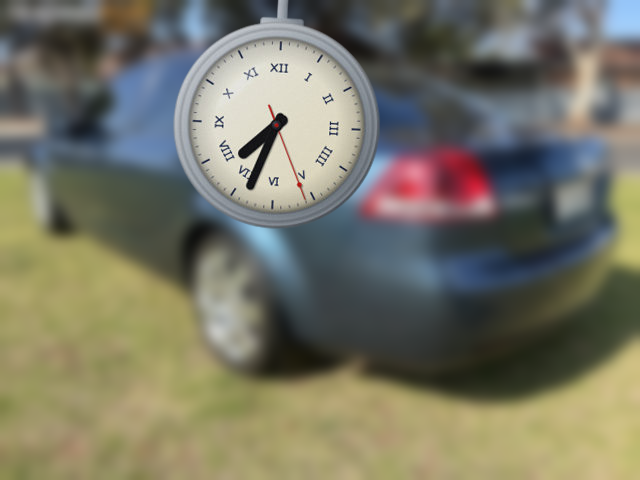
7:33:26
